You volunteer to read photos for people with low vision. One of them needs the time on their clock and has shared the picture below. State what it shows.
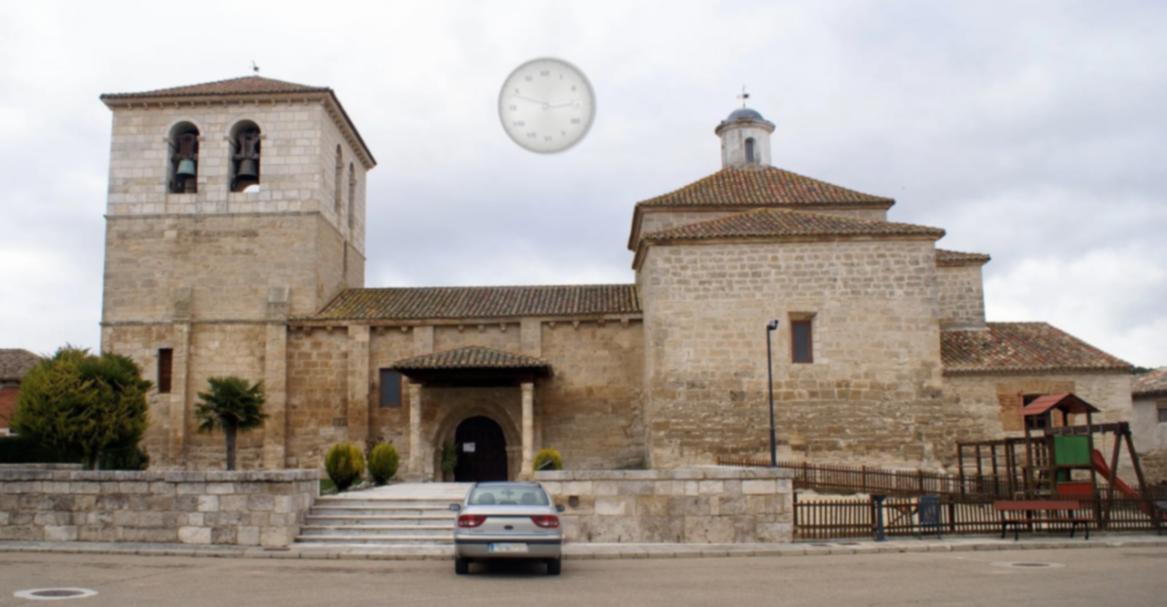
2:48
